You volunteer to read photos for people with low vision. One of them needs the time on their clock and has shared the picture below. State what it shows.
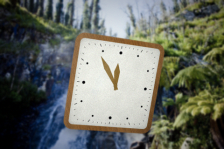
11:54
